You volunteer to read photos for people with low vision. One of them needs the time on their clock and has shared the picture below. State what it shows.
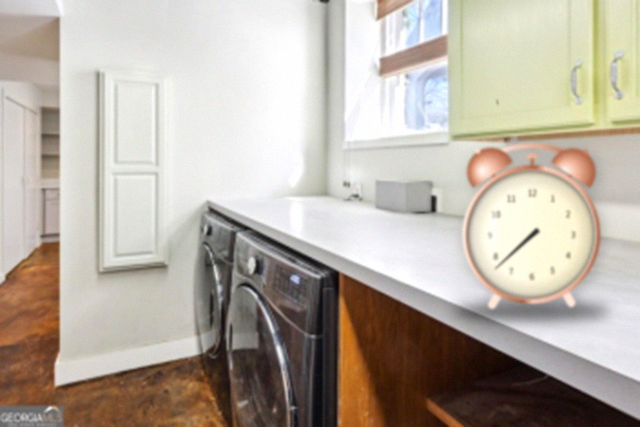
7:38
